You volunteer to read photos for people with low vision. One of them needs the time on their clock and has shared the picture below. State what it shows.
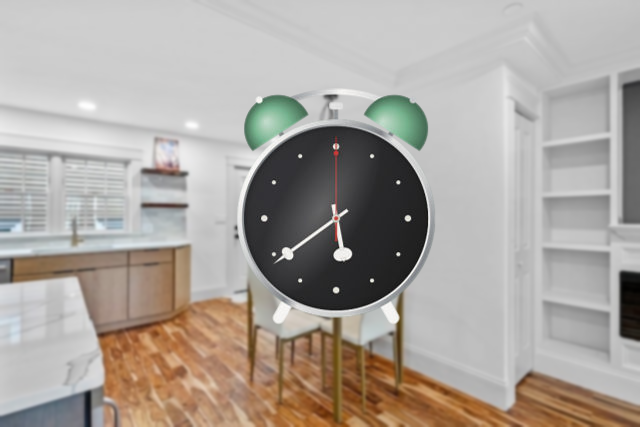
5:39:00
